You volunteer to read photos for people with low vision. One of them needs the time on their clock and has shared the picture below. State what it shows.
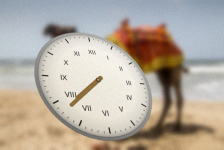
7:38
